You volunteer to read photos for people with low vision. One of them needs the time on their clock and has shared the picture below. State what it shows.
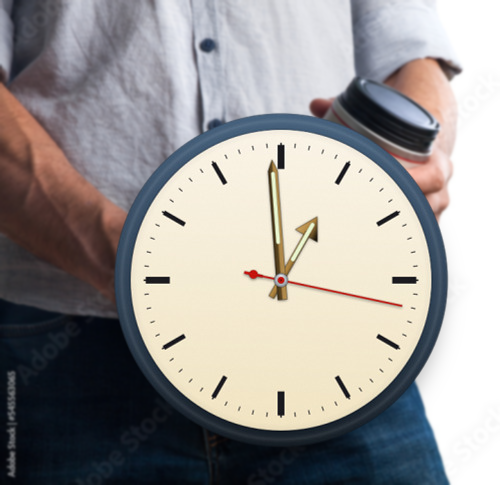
12:59:17
